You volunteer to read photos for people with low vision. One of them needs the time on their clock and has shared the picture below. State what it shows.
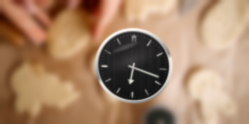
6:18
